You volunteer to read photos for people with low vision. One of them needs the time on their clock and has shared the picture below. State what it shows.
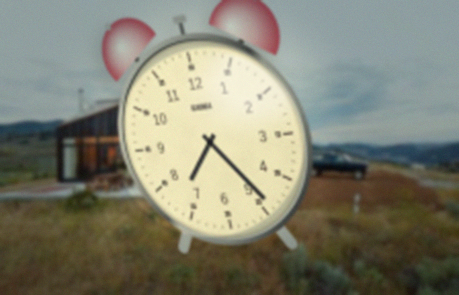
7:24
